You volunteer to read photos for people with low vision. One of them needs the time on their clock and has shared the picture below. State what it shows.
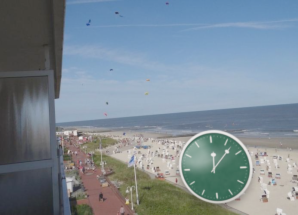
12:07
